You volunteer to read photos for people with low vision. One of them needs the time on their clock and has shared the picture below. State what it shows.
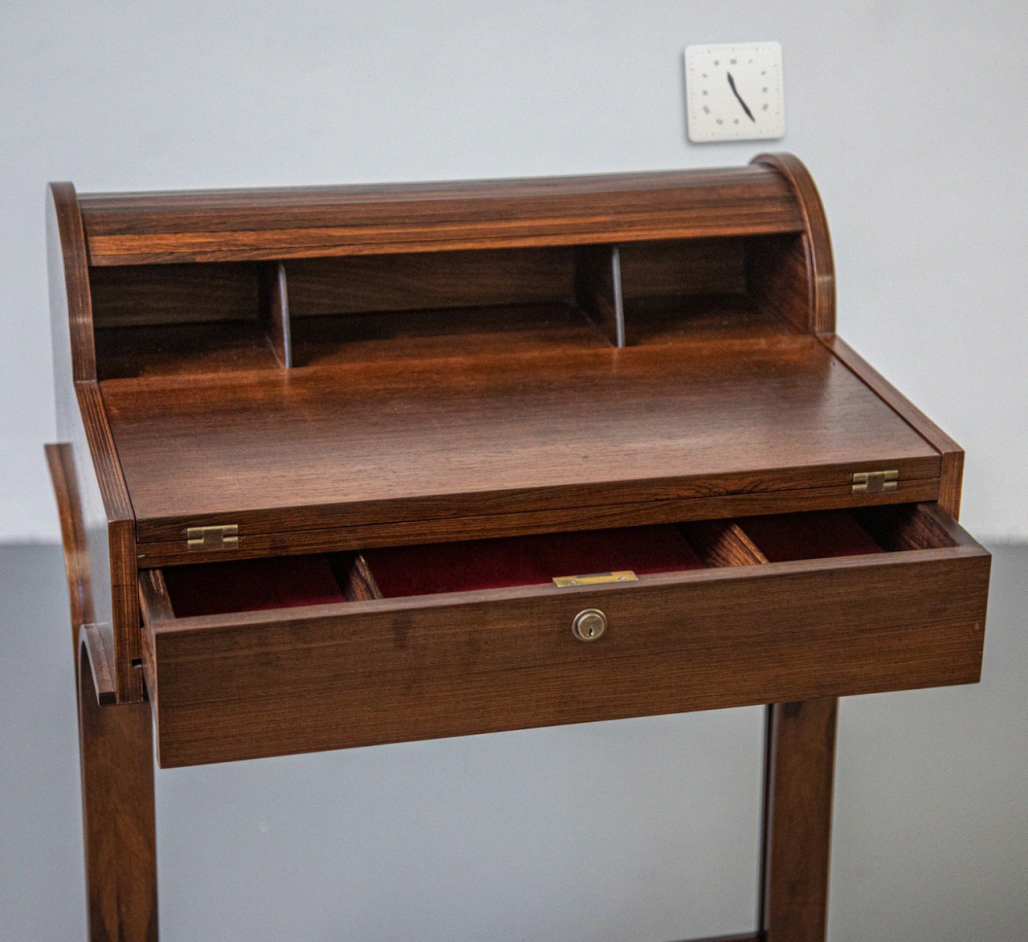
11:25
